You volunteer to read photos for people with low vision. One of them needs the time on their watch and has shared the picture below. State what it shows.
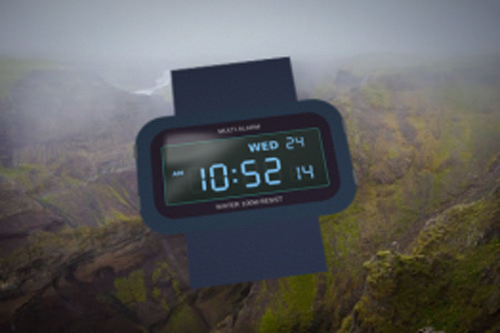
10:52:14
